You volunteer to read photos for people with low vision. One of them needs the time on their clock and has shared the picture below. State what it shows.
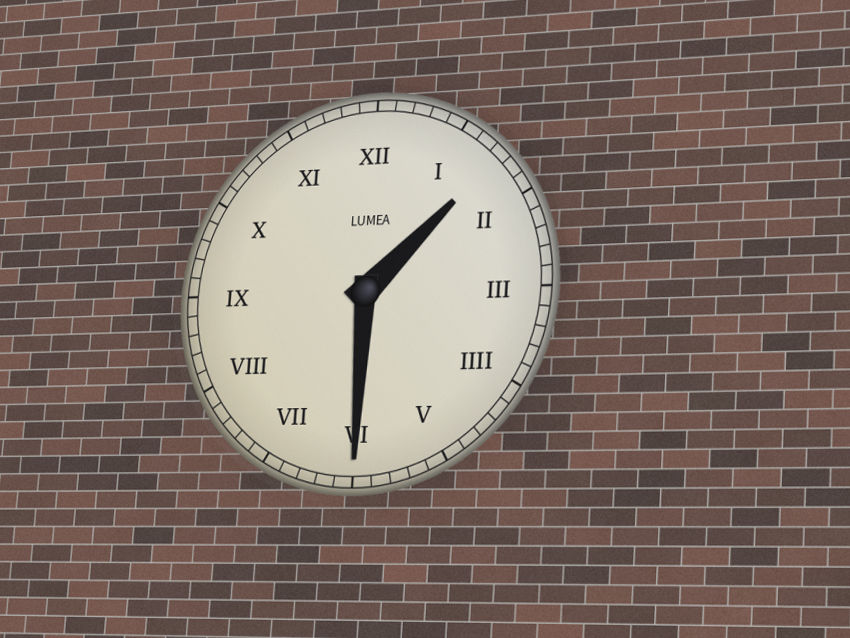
1:30
